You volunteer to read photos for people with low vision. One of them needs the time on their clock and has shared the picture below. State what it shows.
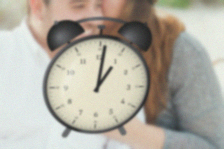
1:01
